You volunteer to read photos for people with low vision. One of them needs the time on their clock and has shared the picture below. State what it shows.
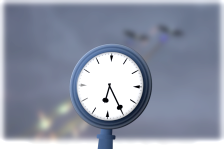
6:25
